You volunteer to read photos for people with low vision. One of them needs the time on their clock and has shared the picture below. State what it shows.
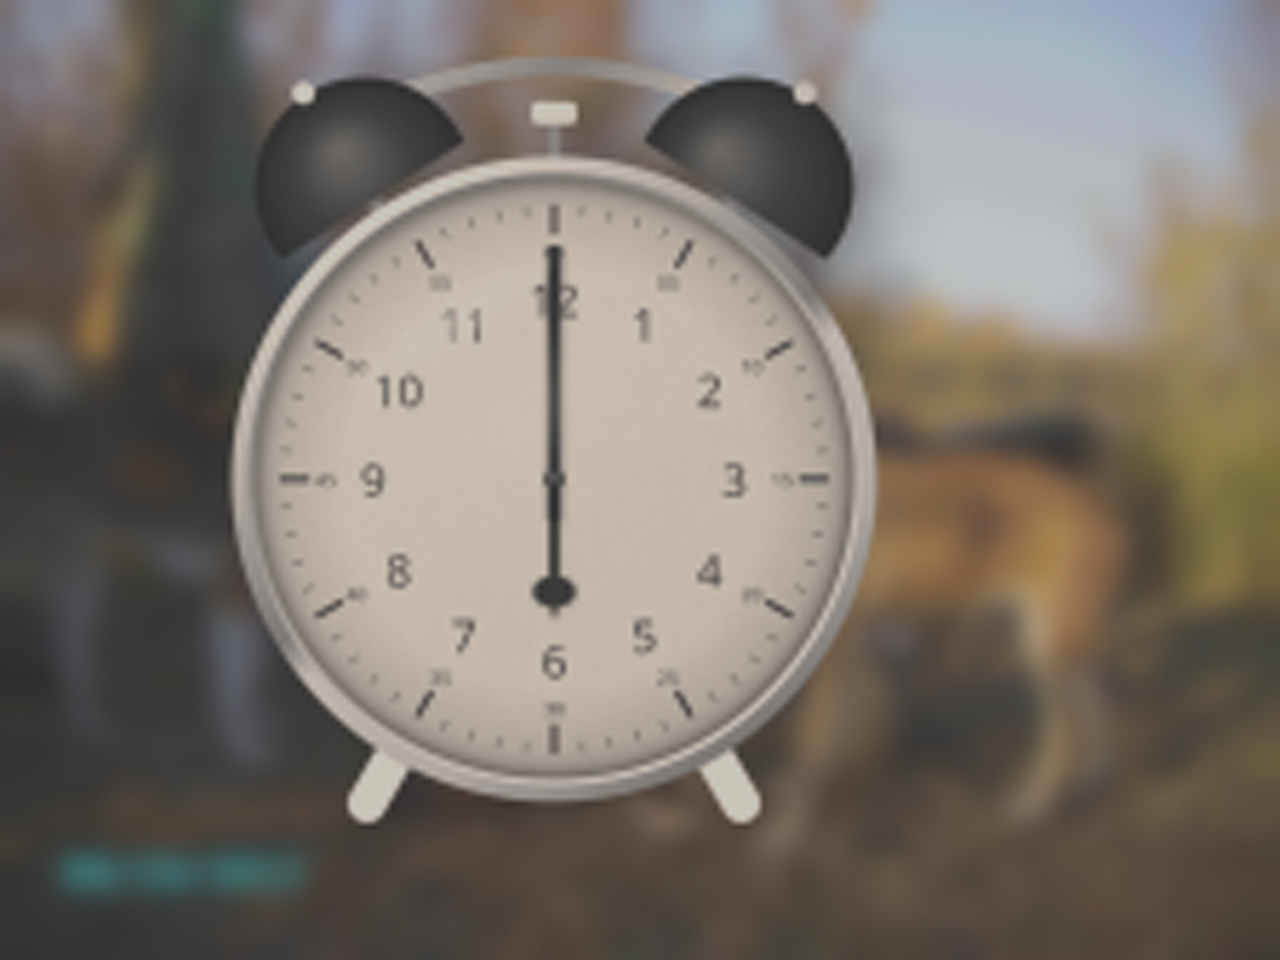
6:00
